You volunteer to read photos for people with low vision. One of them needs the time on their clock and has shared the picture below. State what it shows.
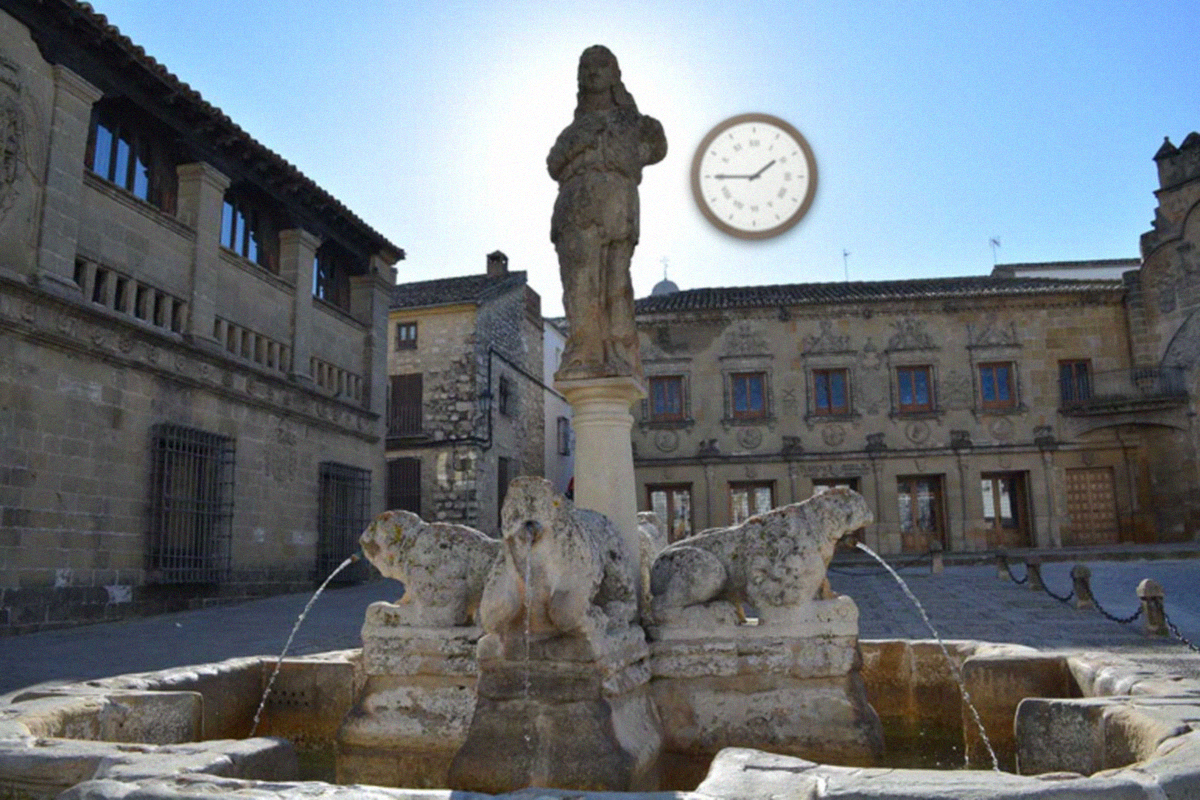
1:45
